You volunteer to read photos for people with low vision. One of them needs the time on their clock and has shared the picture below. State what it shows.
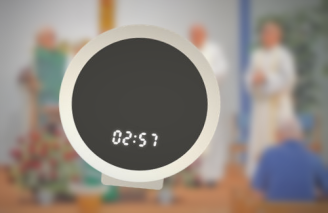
2:57
